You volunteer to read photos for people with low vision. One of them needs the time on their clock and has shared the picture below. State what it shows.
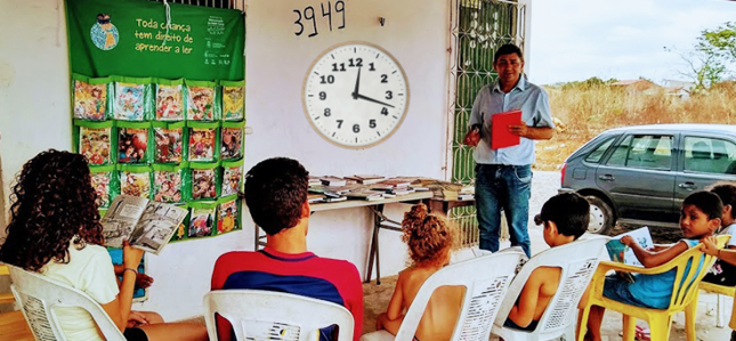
12:18
